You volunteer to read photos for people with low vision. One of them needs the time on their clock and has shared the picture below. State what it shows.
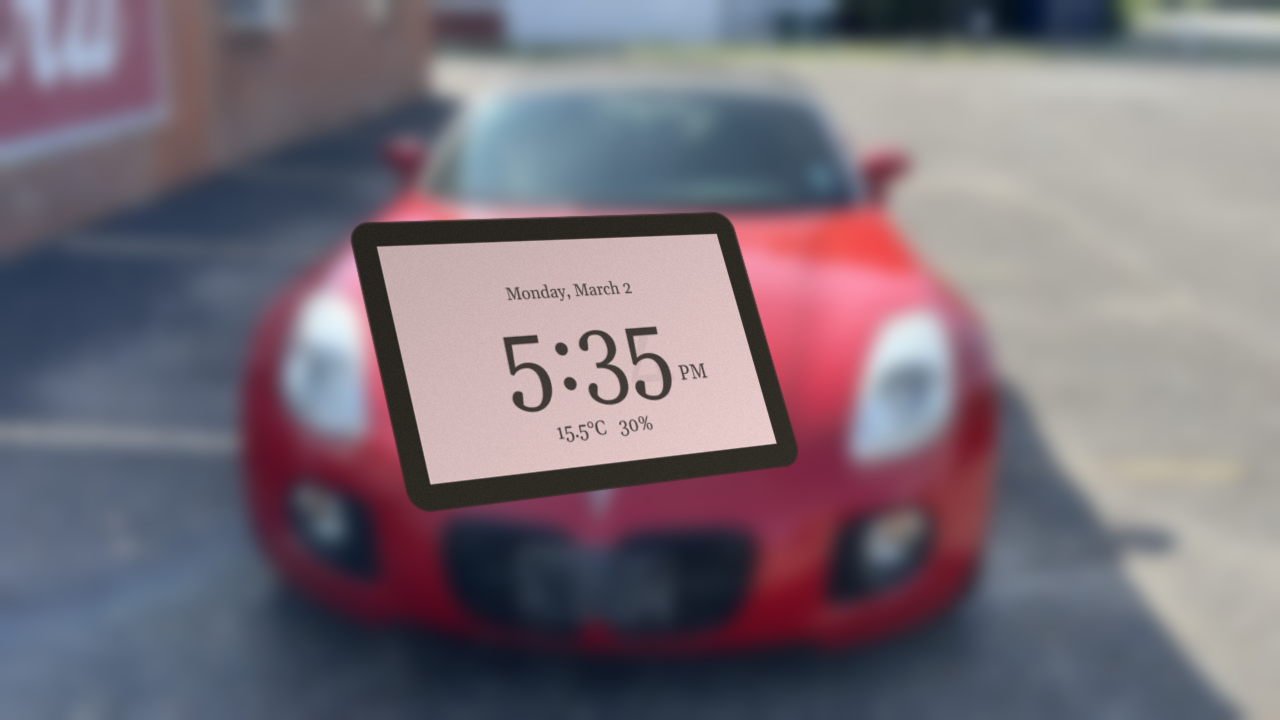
5:35
